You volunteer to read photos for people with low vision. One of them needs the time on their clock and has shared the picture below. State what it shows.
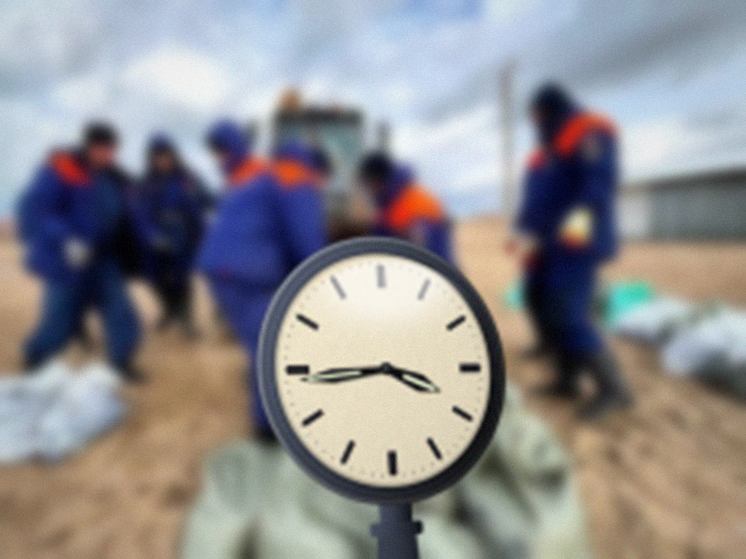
3:44
